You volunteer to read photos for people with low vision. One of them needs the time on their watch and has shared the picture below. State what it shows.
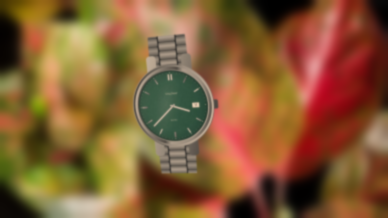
3:38
